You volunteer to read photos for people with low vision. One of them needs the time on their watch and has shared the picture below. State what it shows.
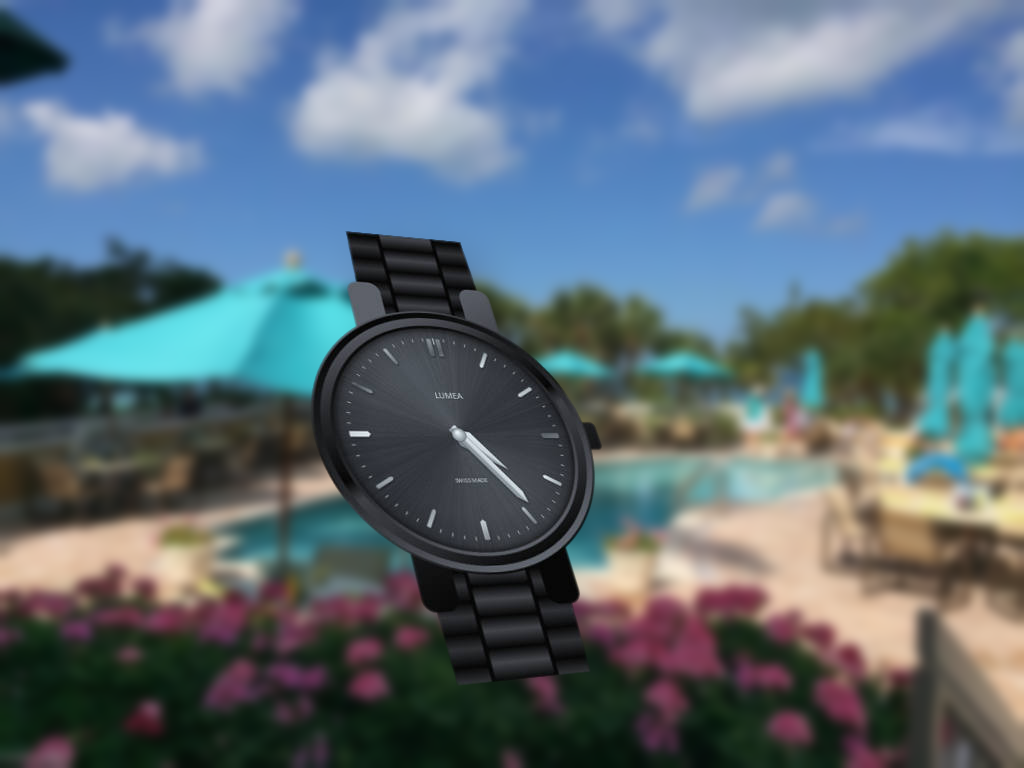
4:24
